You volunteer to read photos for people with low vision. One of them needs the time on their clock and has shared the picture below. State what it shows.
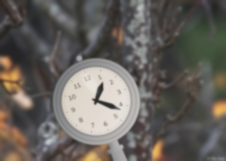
1:22
